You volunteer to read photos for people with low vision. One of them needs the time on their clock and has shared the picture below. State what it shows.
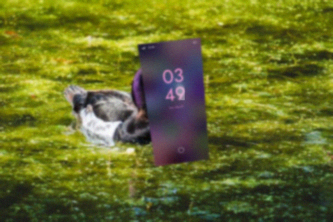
3:49
